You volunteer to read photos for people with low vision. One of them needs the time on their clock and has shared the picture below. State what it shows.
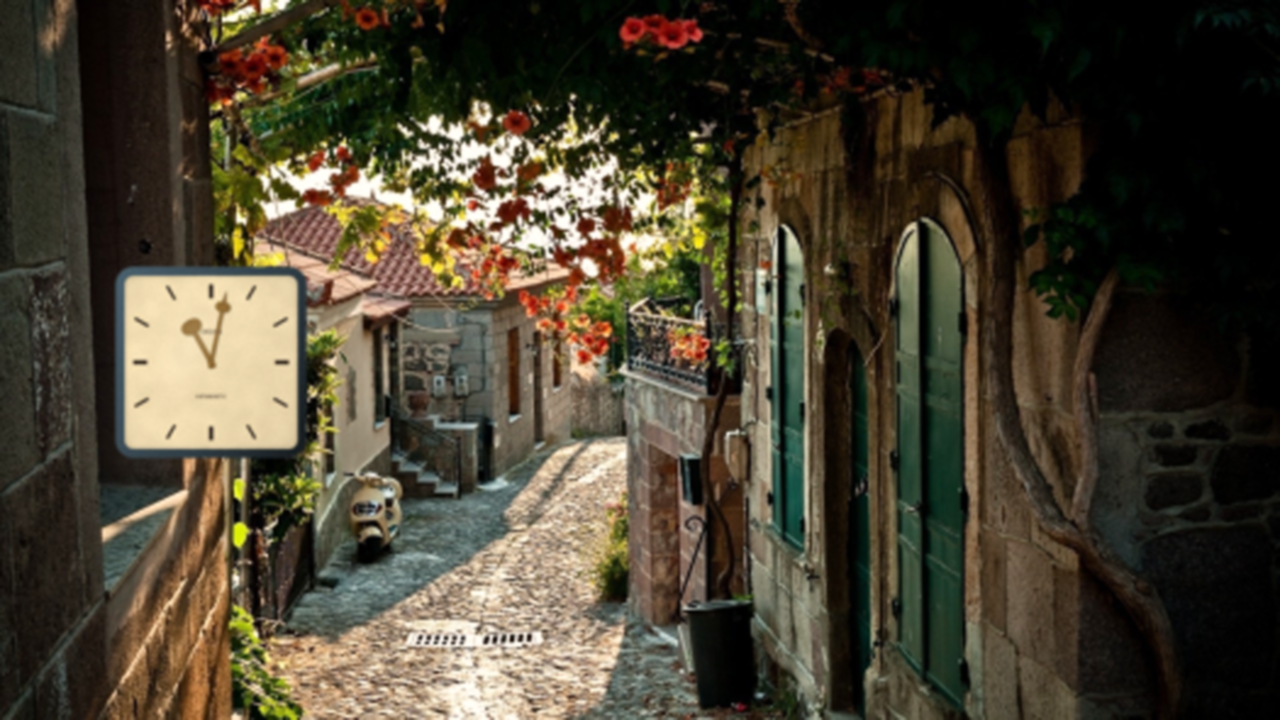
11:02
